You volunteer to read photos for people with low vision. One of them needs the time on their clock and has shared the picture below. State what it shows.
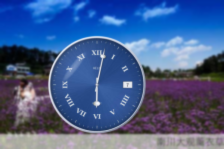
6:02
